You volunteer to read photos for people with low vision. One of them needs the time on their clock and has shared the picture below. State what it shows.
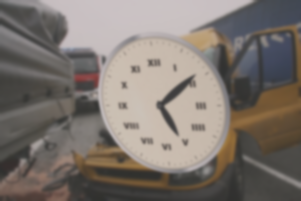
5:09
